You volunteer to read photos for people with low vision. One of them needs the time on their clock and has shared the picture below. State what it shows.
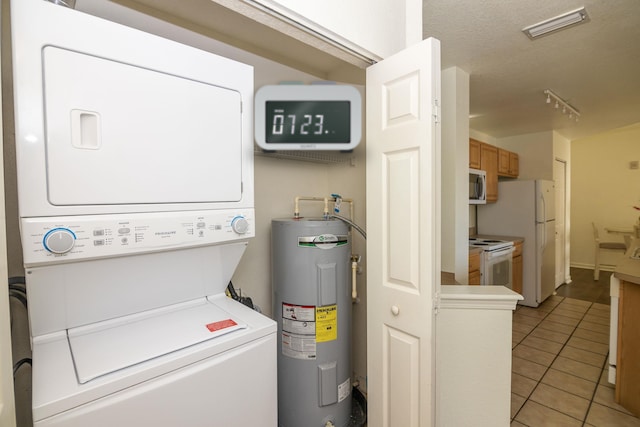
7:23
